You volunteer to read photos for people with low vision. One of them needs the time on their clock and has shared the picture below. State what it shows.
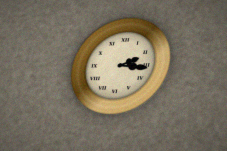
2:16
